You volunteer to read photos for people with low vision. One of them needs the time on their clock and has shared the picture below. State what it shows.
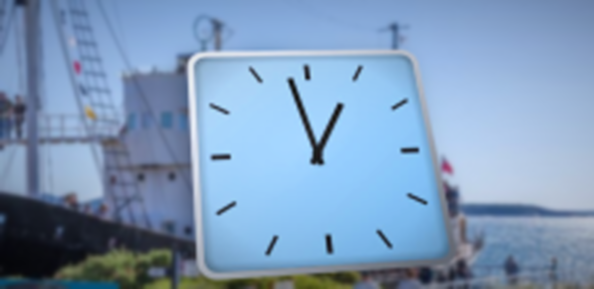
12:58
